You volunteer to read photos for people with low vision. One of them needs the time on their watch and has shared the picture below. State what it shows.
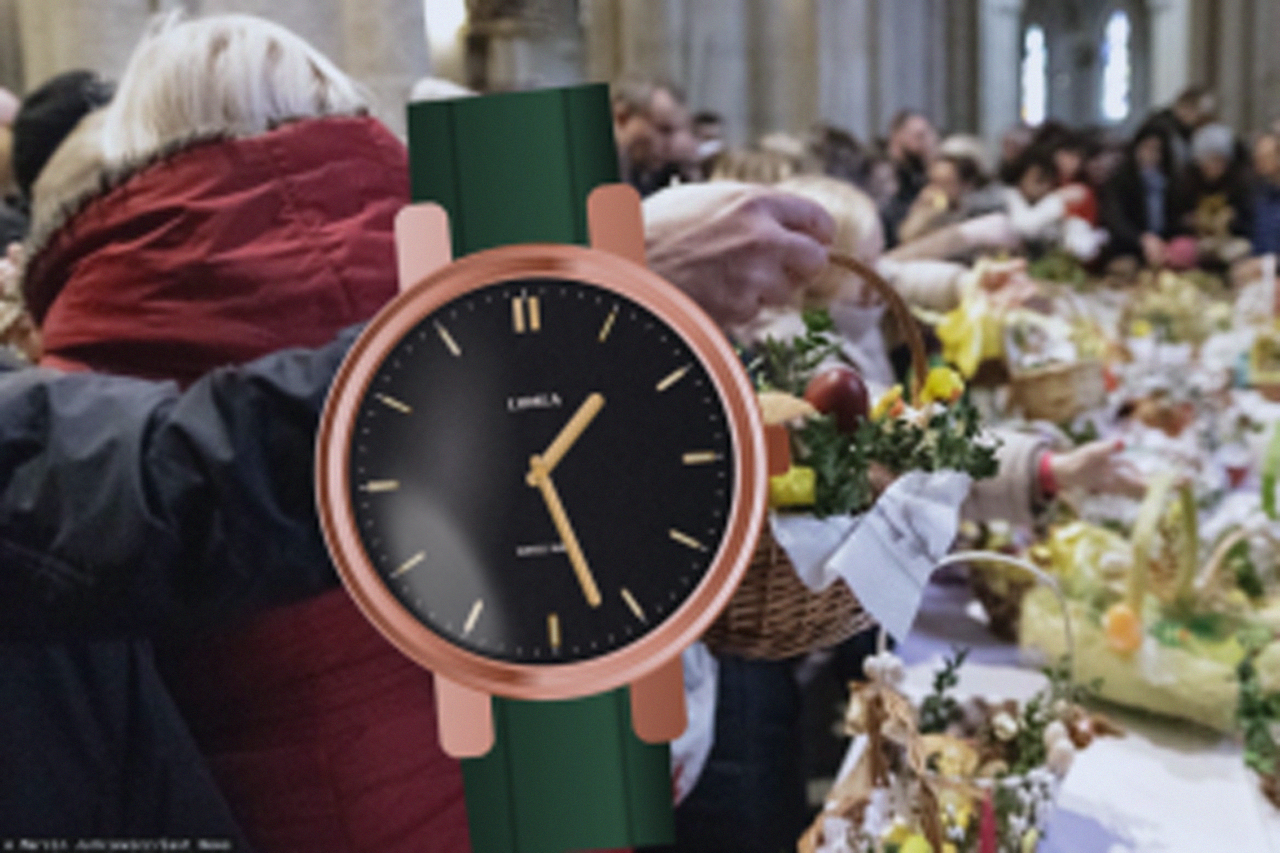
1:27
